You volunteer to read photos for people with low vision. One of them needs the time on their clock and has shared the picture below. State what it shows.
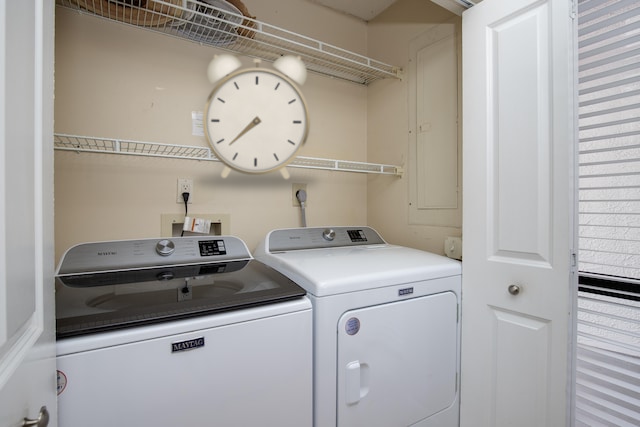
7:38
